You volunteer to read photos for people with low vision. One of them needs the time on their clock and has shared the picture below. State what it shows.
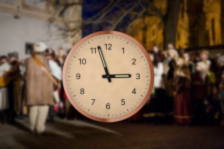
2:57
